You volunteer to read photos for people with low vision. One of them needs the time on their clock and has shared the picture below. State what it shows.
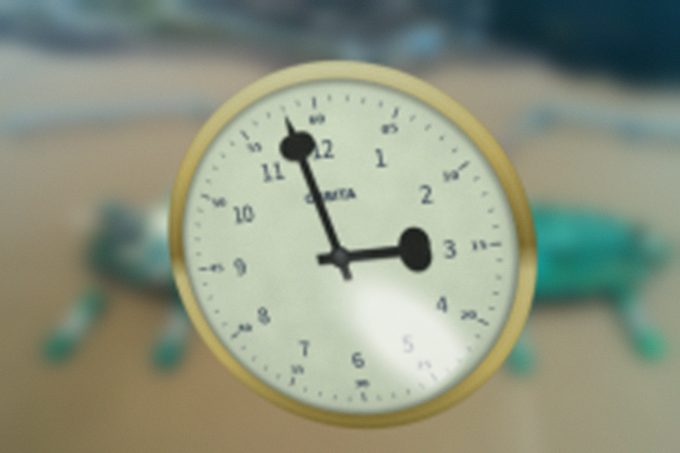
2:58
